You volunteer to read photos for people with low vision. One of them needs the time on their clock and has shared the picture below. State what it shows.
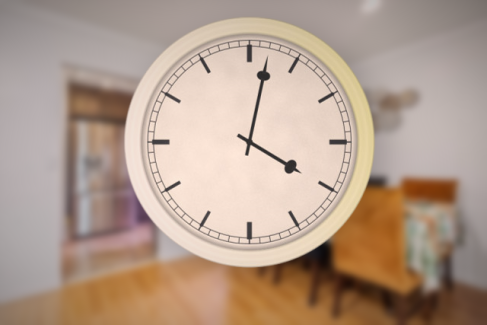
4:02
